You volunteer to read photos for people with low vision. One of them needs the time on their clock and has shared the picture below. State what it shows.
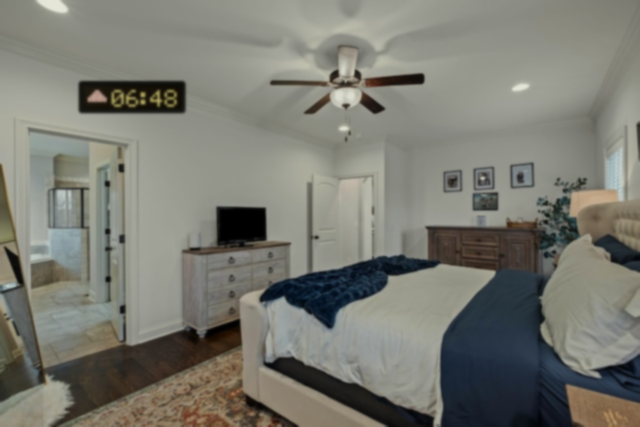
6:48
